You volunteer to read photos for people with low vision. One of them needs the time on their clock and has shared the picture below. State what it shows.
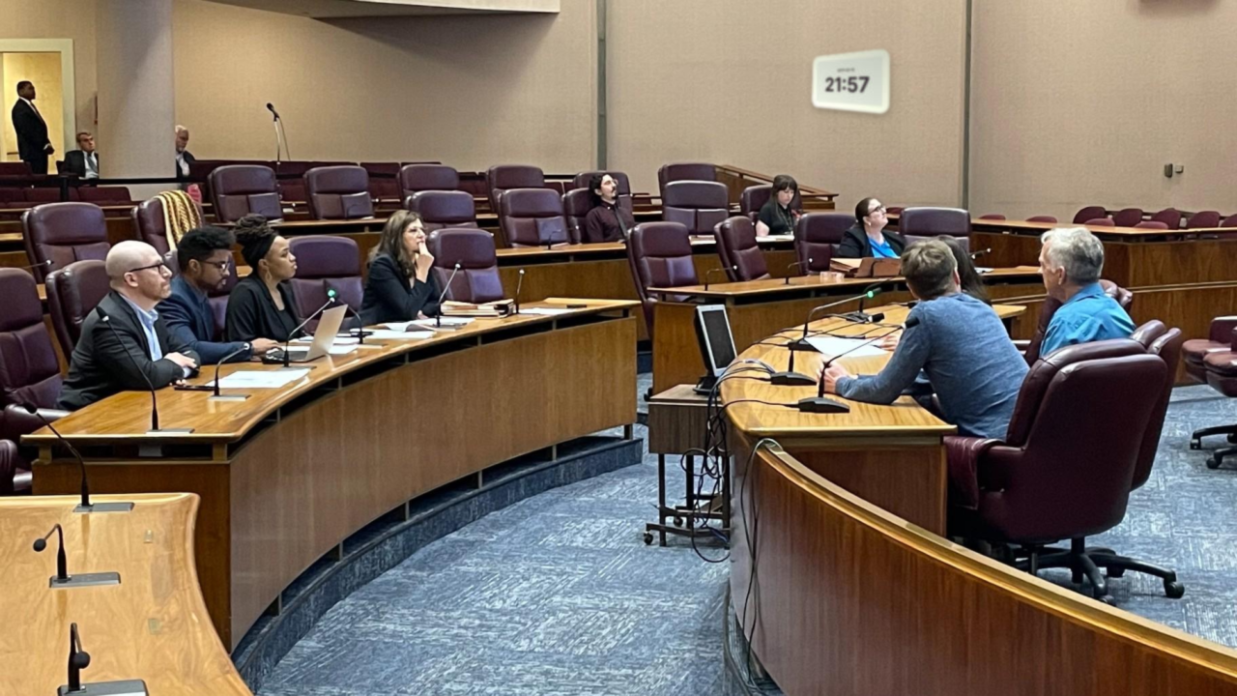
21:57
